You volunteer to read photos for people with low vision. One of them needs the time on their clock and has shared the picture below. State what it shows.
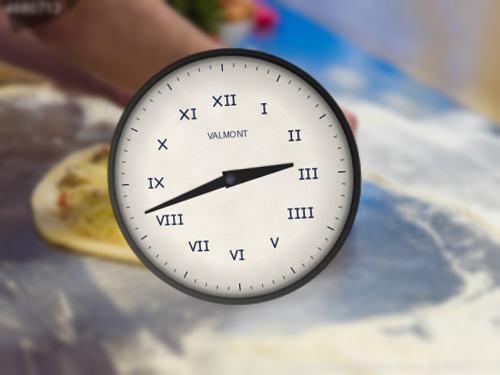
2:42
